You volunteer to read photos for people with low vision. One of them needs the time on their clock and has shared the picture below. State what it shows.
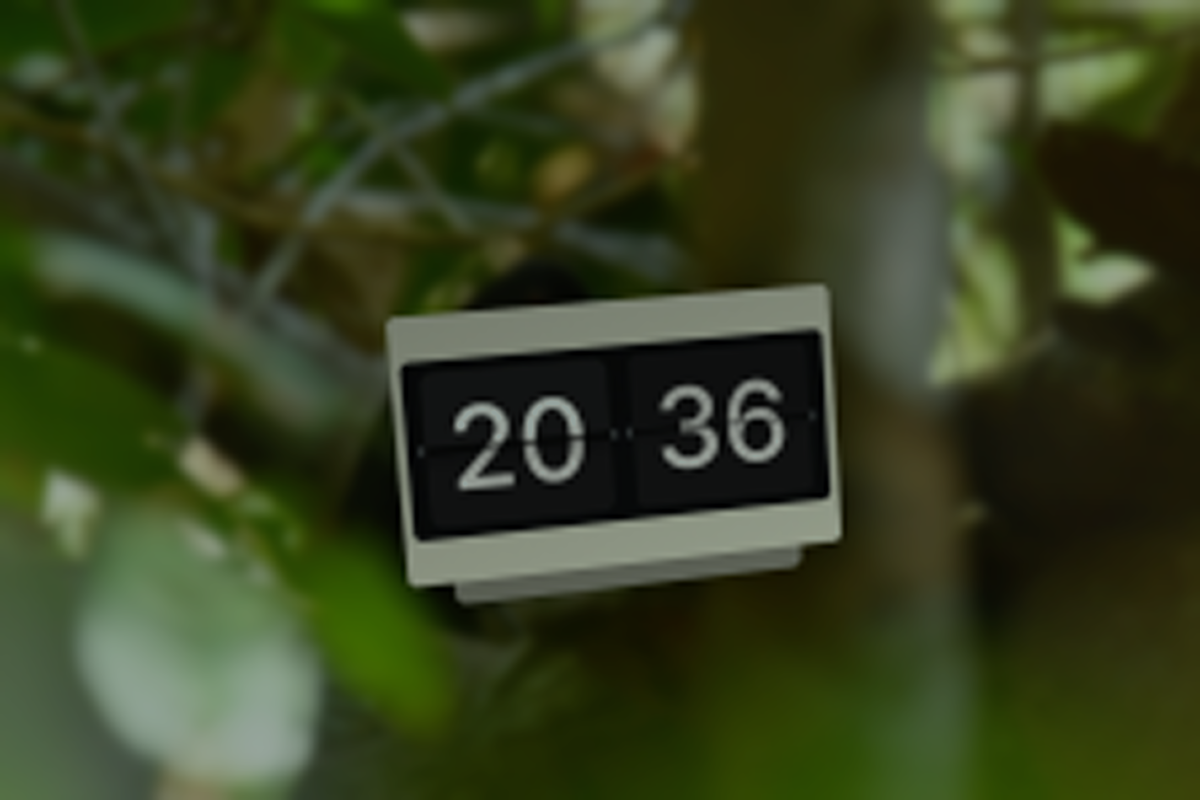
20:36
